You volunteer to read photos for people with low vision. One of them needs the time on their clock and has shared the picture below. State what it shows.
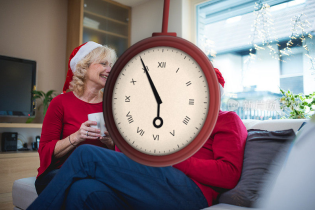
5:55
